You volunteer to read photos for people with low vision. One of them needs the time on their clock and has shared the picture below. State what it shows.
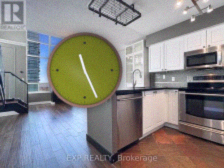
11:26
